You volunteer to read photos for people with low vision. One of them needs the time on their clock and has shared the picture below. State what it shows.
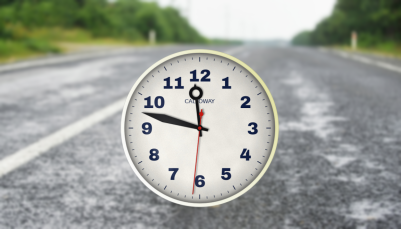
11:47:31
